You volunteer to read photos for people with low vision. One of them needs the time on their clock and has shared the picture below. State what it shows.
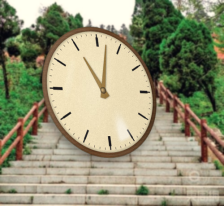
11:02
